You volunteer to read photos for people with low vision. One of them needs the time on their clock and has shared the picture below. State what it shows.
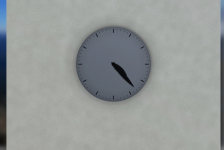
4:23
